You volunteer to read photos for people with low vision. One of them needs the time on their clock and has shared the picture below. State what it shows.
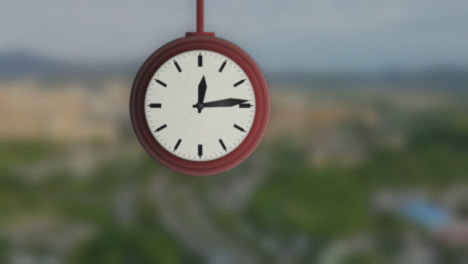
12:14
